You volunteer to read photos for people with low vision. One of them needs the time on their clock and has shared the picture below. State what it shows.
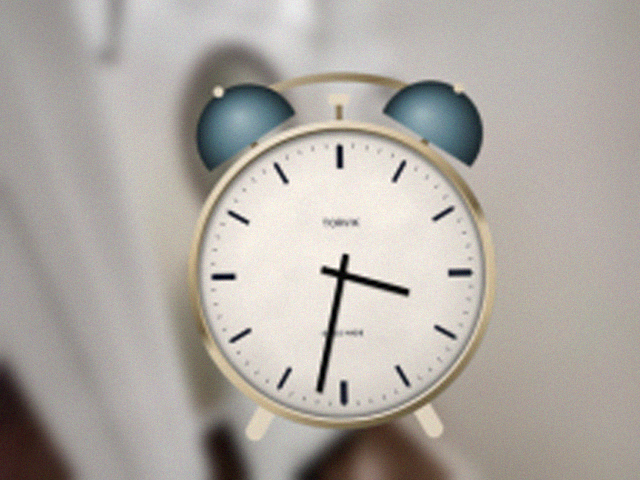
3:32
